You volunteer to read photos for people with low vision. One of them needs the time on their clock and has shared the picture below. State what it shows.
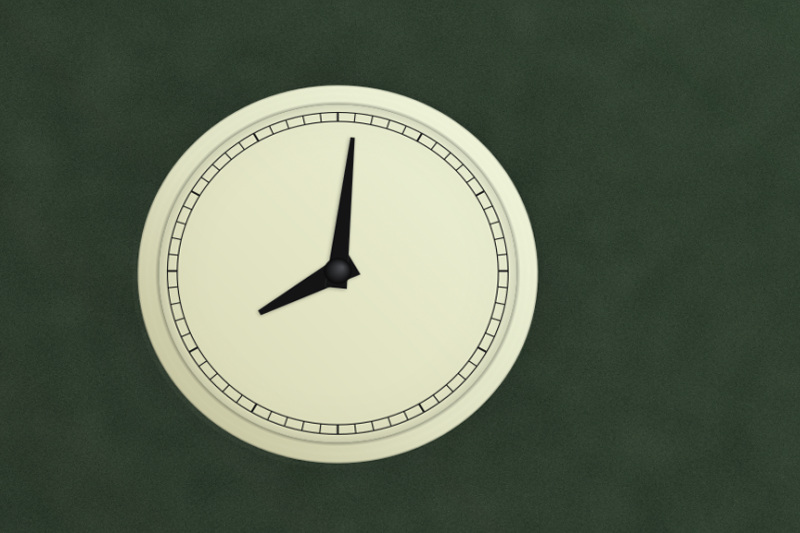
8:01
